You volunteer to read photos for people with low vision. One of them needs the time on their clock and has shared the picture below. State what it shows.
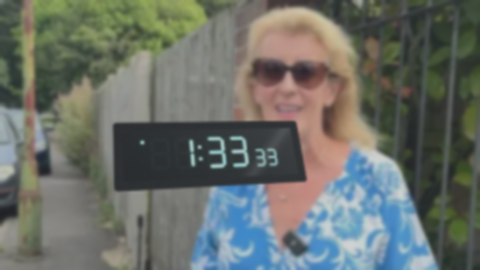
1:33:33
